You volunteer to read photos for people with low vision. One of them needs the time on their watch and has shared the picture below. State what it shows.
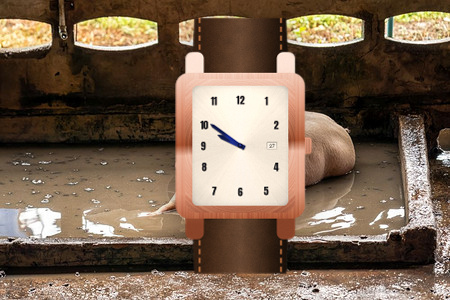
9:51
